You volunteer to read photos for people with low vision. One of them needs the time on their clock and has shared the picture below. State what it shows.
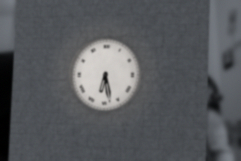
6:28
